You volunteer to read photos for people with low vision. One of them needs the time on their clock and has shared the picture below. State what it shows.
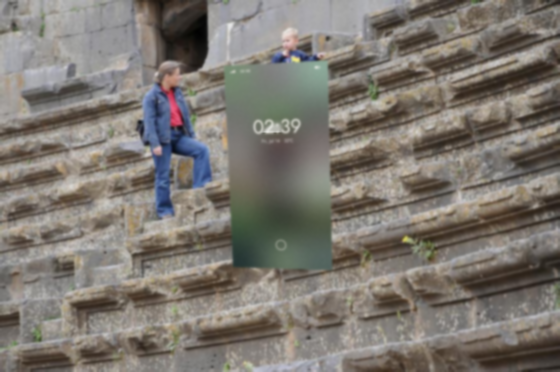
2:39
